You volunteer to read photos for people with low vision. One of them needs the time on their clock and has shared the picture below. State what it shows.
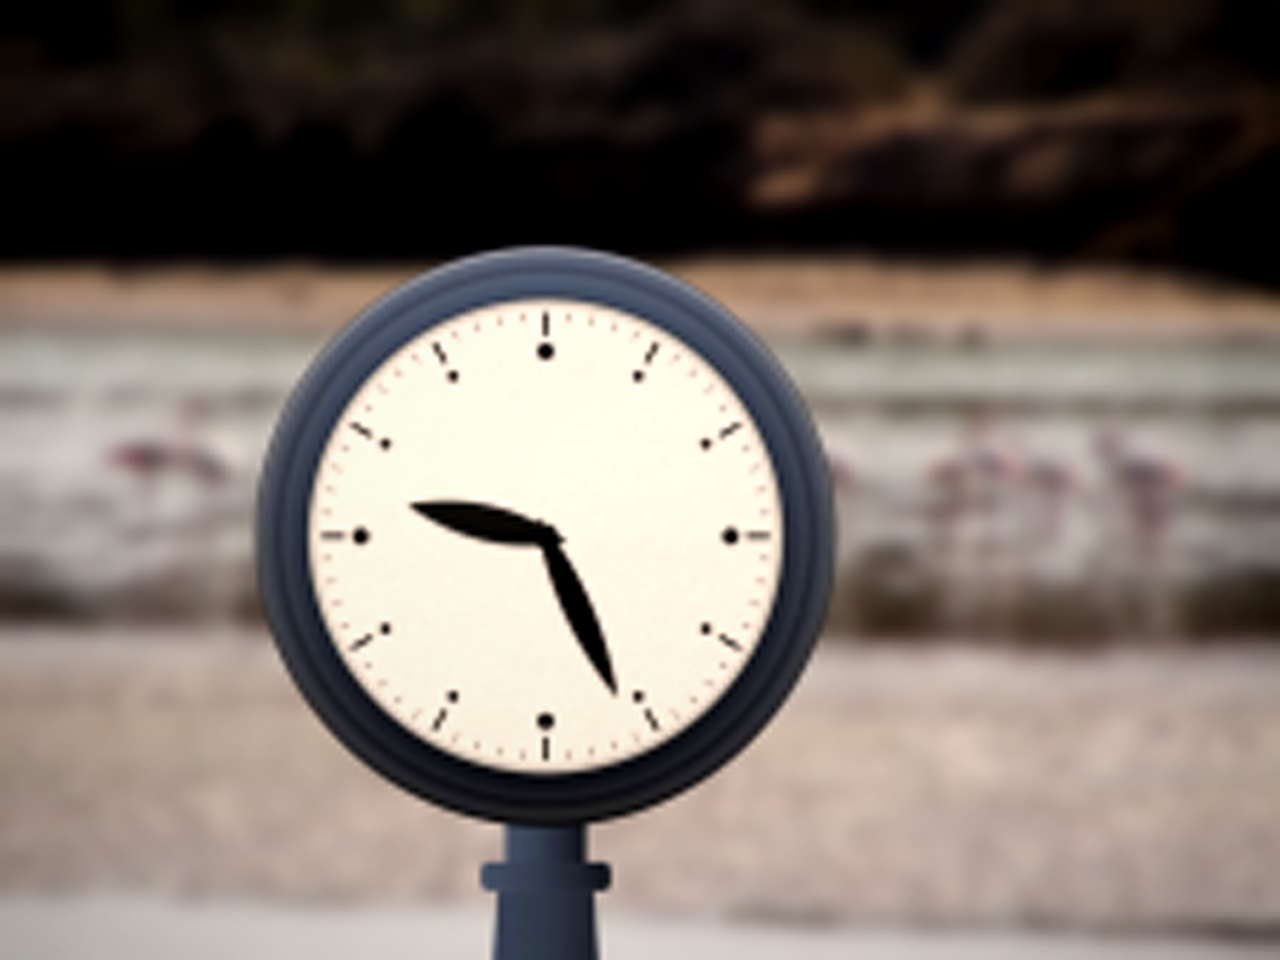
9:26
